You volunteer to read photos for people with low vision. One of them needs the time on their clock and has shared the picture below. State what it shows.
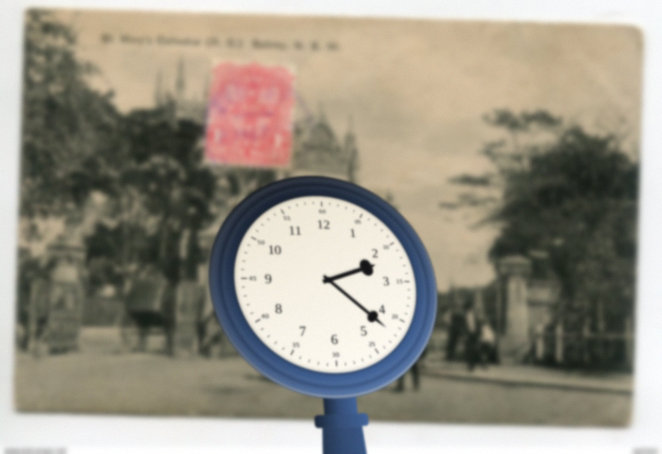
2:22
